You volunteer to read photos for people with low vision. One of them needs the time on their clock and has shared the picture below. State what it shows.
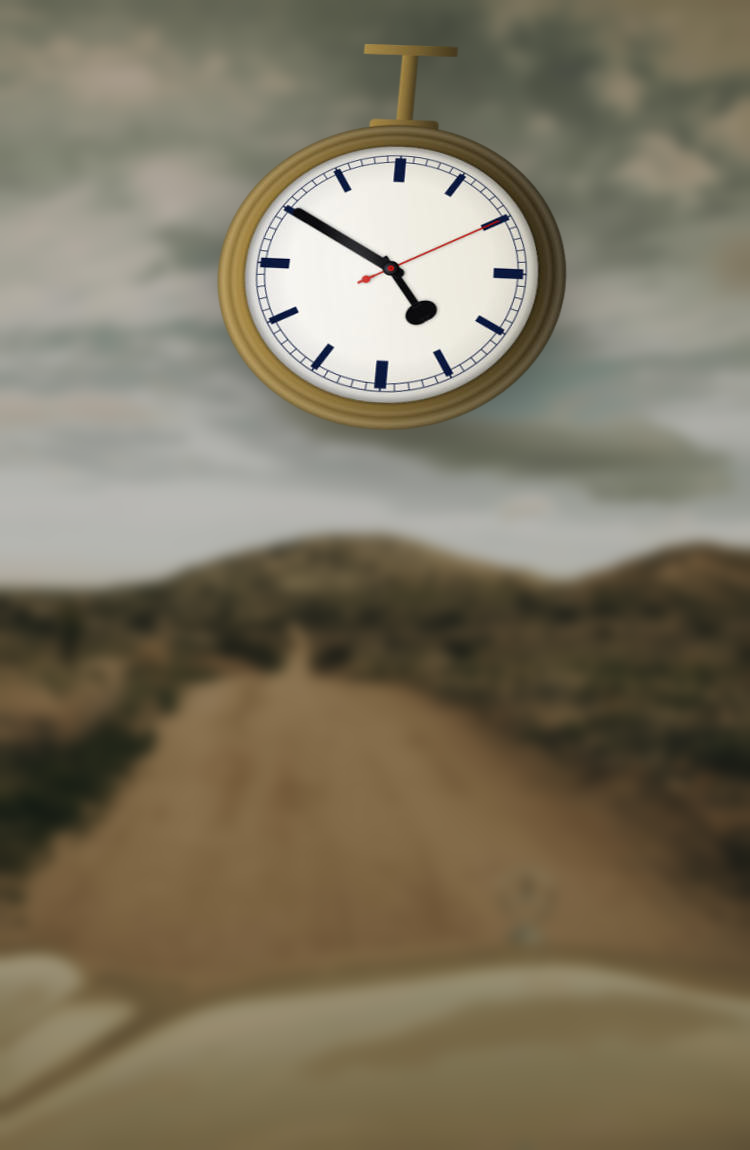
4:50:10
